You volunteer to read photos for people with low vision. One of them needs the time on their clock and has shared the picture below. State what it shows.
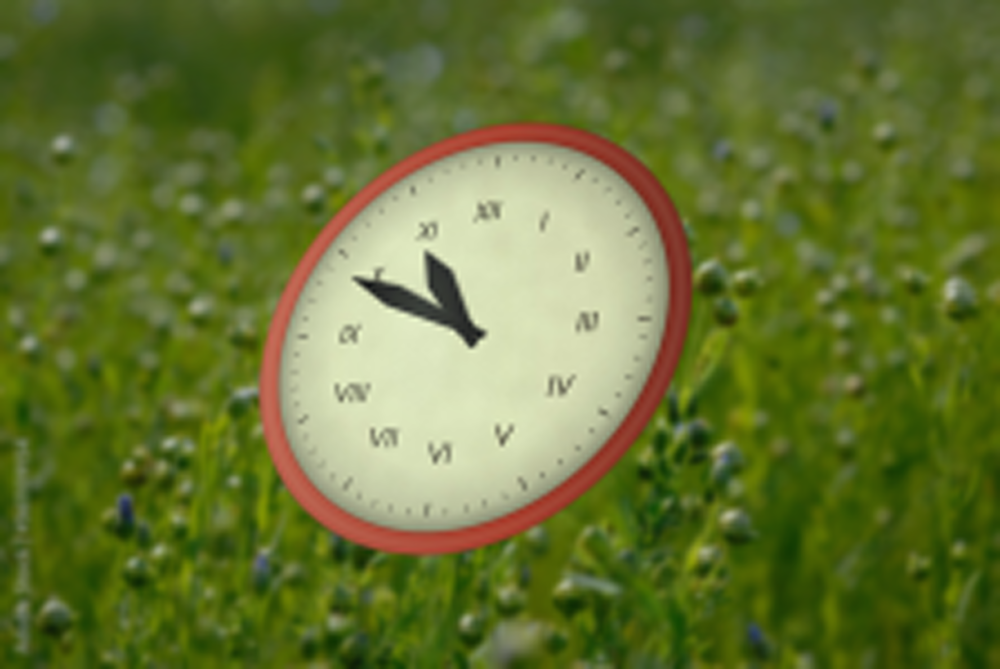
10:49
